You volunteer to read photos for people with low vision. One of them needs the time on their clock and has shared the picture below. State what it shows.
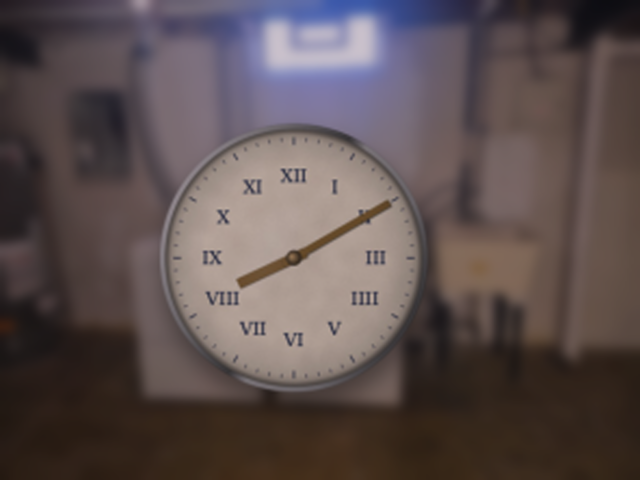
8:10
